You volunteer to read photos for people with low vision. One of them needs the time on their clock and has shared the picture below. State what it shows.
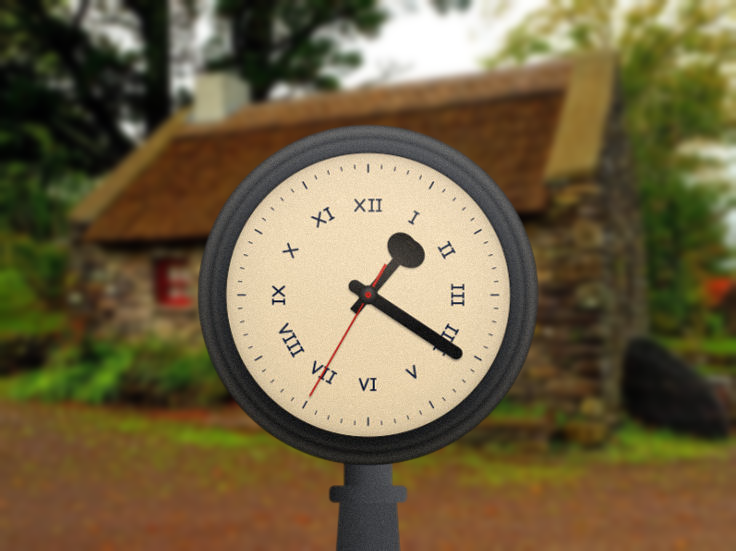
1:20:35
